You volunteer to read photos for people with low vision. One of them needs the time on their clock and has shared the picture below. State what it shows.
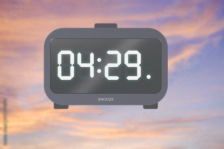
4:29
